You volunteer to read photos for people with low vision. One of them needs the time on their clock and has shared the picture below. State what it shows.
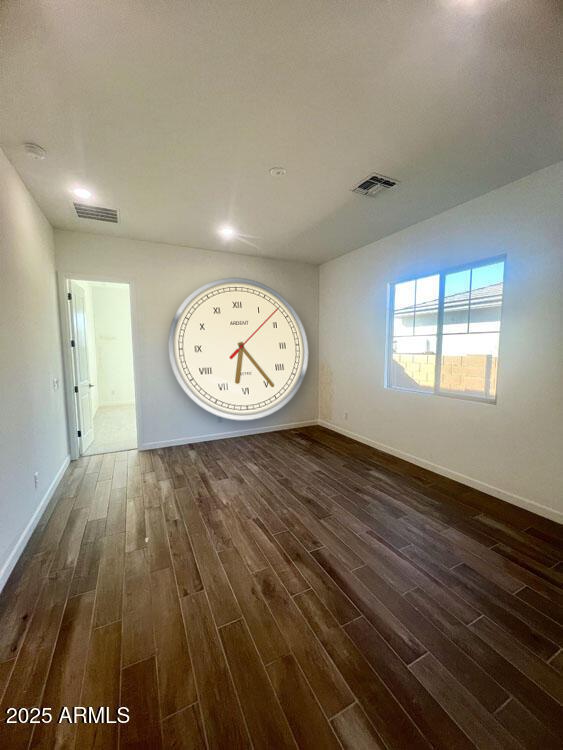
6:24:08
